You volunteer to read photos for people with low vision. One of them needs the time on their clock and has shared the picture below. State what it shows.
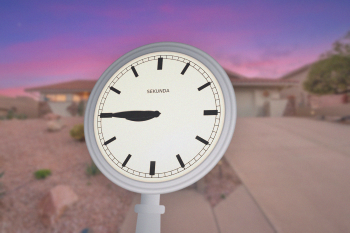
8:45
